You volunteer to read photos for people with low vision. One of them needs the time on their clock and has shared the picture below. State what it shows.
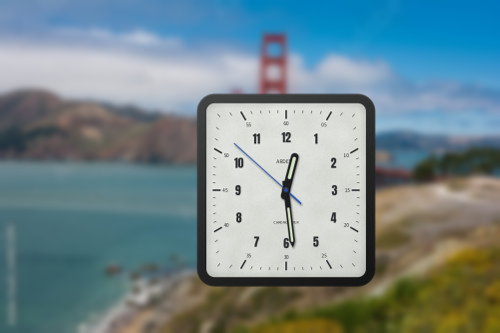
12:28:52
